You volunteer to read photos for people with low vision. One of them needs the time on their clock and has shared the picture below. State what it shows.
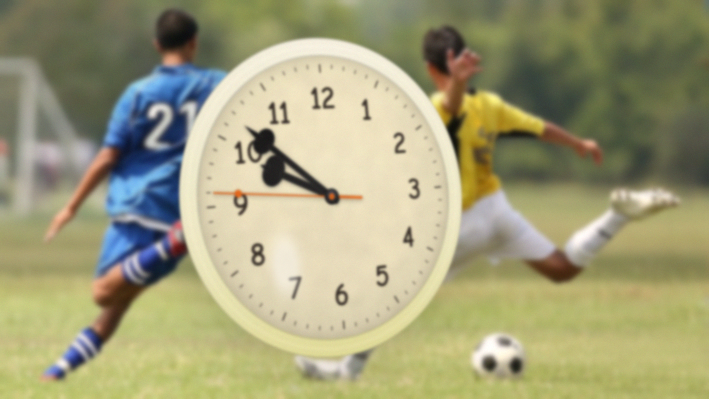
9:51:46
